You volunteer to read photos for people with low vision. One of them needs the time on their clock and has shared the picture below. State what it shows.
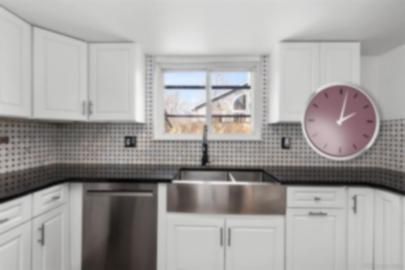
2:02
